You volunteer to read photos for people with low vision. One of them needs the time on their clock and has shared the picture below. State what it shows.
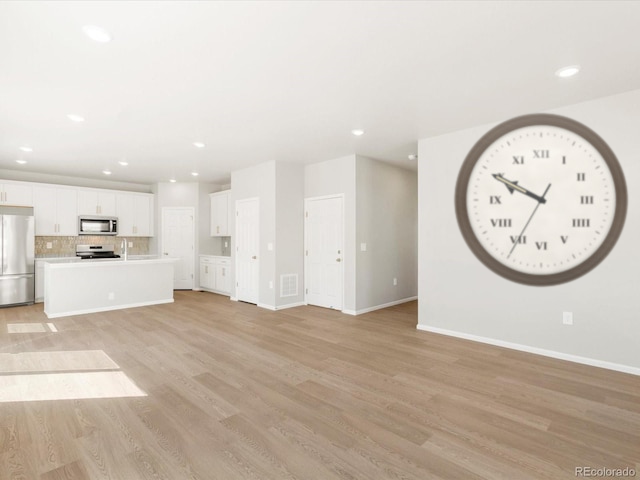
9:49:35
